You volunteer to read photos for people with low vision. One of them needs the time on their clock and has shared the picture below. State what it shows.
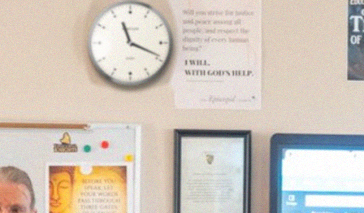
11:19
